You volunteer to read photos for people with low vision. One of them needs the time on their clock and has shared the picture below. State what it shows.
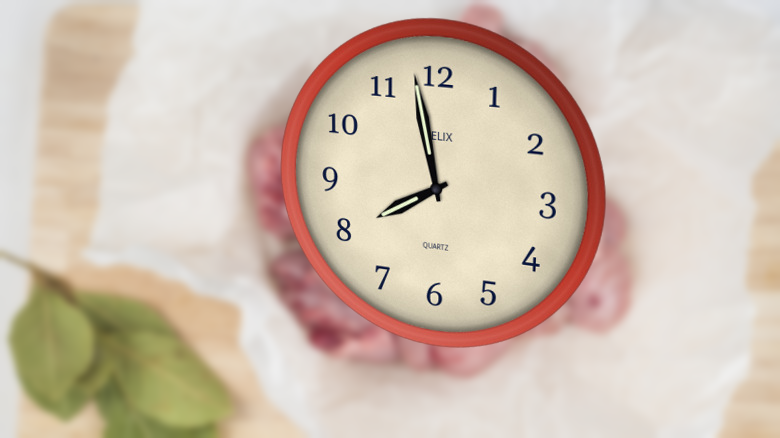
7:58
